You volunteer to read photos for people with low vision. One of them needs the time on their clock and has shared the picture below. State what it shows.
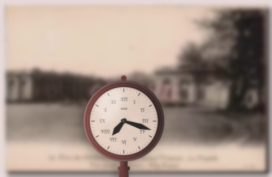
7:18
